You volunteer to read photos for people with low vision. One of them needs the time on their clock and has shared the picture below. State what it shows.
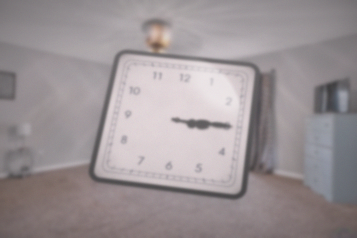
3:15
